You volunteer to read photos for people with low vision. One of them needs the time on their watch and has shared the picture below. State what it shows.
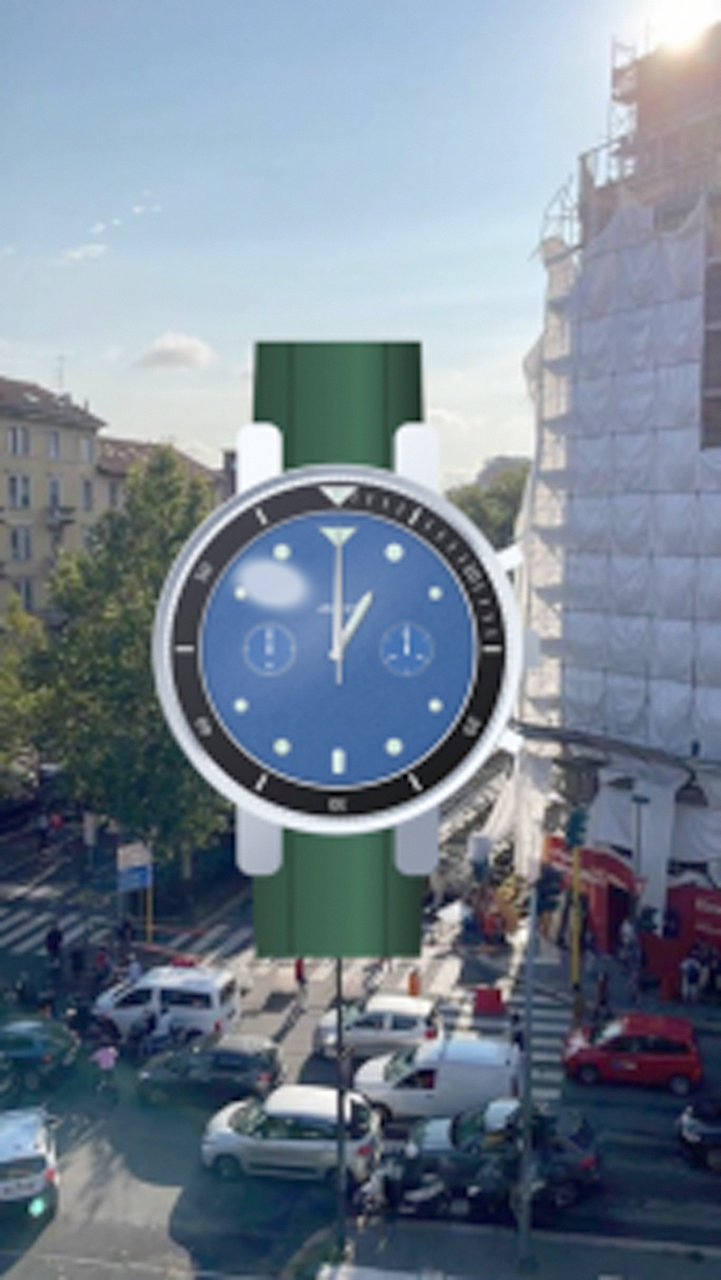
1:00
